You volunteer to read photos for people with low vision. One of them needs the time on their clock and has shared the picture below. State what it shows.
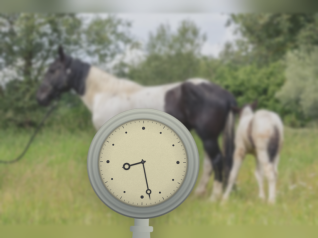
8:28
